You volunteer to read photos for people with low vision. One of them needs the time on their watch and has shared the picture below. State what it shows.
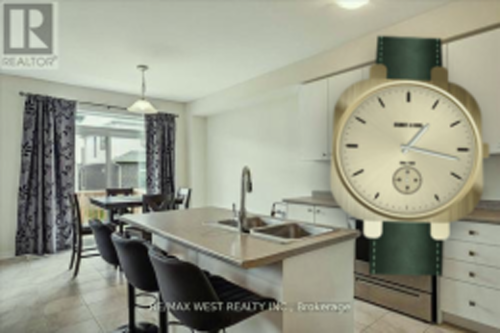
1:17
